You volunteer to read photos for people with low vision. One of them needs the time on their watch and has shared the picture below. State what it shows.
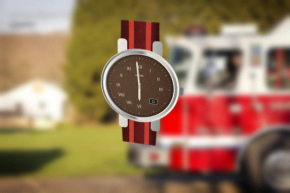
5:59
